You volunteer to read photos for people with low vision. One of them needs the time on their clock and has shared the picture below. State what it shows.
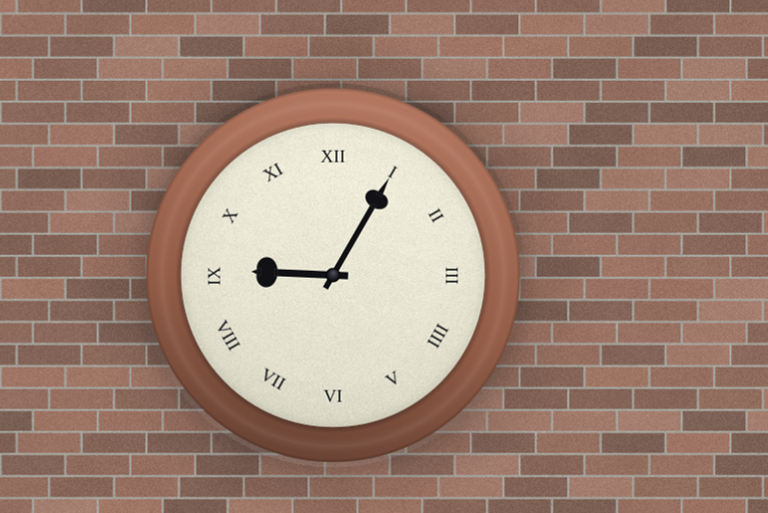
9:05
